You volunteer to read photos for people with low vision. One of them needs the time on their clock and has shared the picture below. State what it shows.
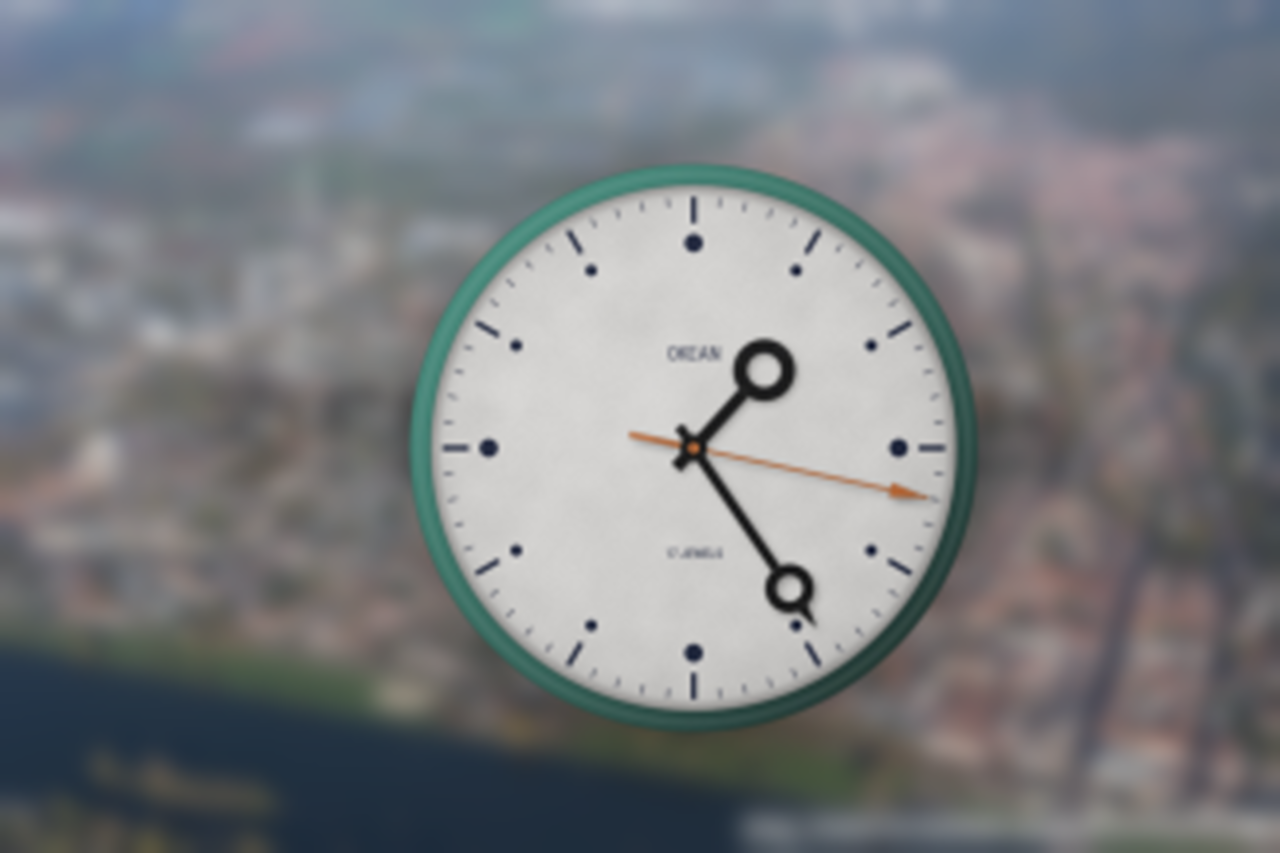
1:24:17
